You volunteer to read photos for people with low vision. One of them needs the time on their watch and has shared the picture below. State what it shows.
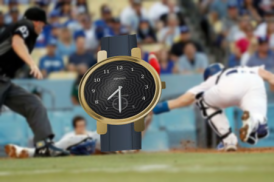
7:30
